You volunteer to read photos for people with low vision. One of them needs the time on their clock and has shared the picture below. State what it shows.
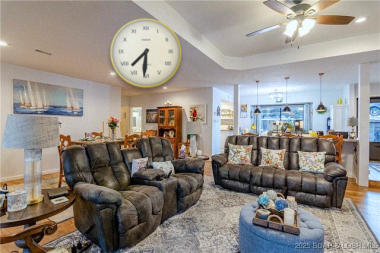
7:31
